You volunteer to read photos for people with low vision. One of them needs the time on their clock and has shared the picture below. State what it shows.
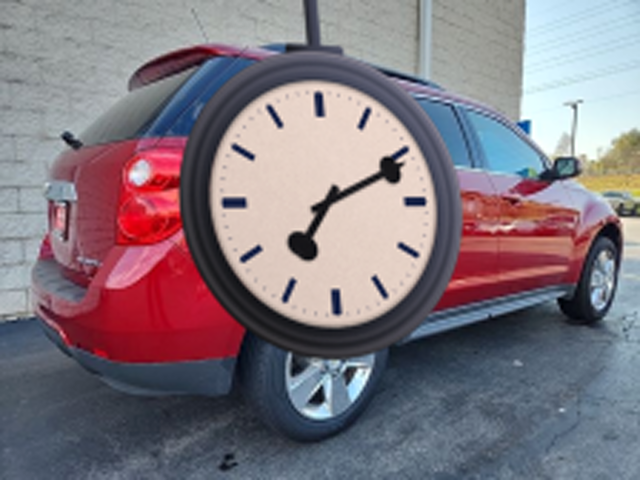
7:11
